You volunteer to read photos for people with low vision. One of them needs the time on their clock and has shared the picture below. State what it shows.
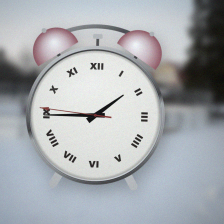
1:44:46
